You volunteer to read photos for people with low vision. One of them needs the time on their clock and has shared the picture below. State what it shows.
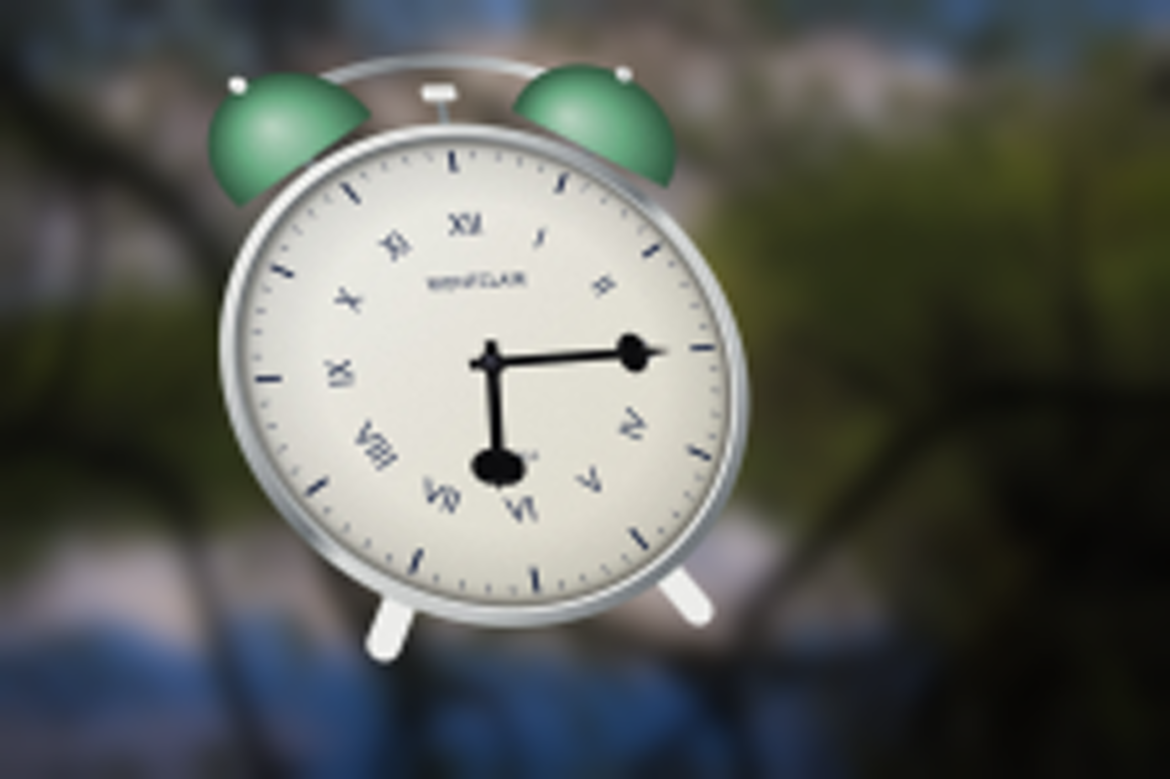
6:15
